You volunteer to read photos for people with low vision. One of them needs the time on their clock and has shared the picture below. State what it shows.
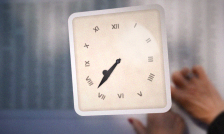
7:37
